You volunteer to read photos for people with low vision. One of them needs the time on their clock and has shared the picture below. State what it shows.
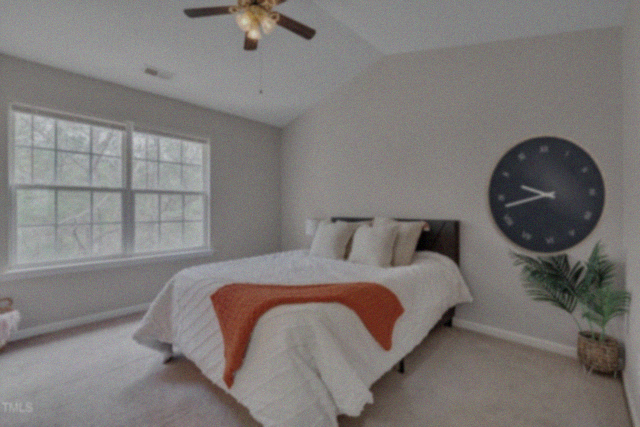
9:43
